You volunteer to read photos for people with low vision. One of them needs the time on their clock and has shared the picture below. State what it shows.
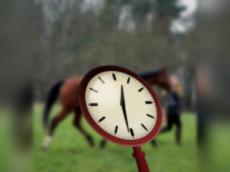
12:31
